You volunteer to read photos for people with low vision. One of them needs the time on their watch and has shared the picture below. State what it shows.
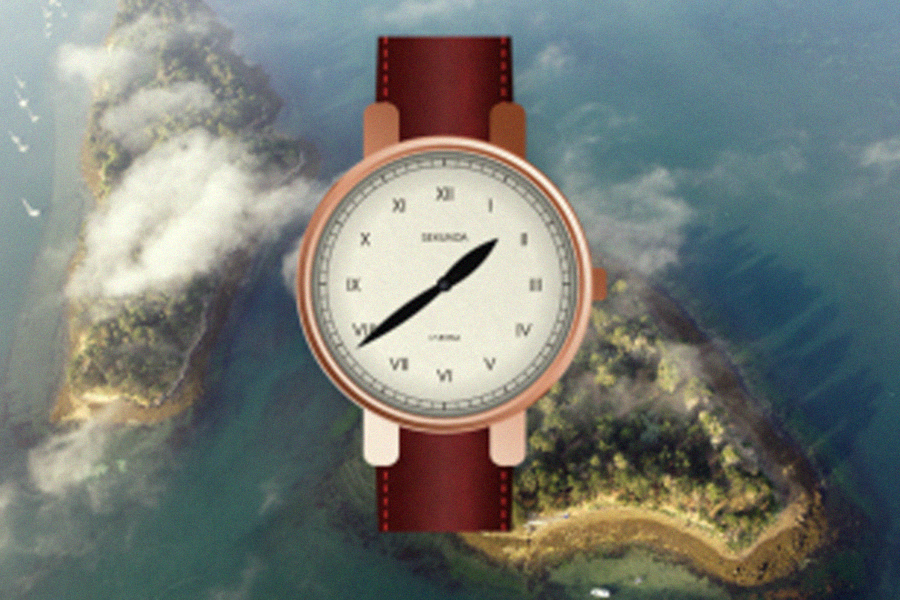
1:39
